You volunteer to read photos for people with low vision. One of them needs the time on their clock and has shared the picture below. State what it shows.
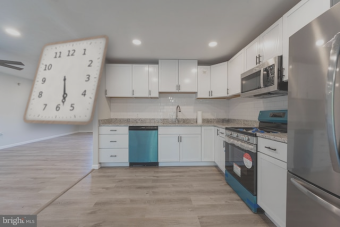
5:28
